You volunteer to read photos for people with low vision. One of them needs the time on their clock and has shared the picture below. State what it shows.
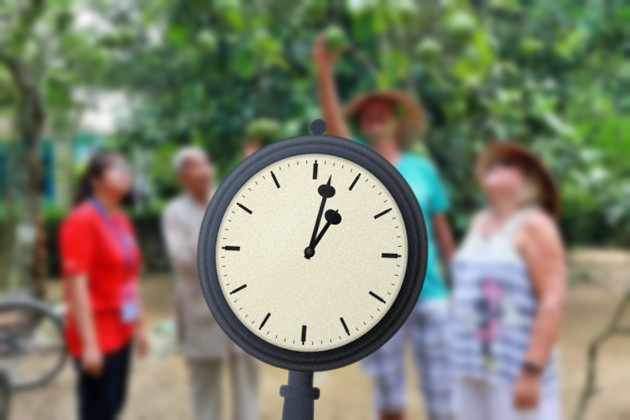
1:02
